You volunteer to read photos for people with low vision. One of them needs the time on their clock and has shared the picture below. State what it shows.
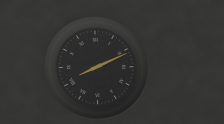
8:11
